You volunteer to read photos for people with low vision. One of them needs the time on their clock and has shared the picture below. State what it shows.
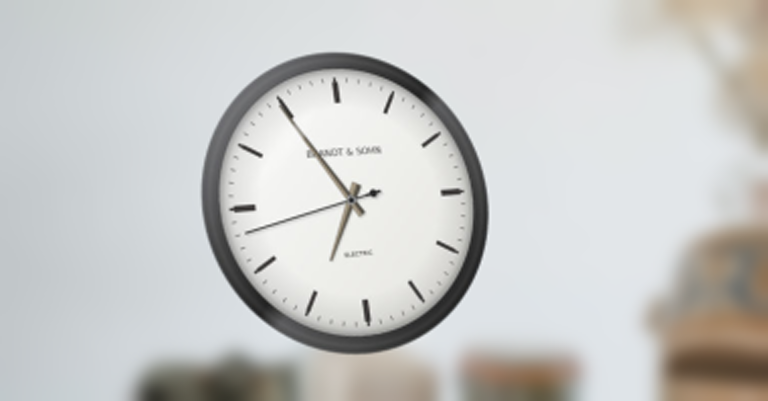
6:54:43
